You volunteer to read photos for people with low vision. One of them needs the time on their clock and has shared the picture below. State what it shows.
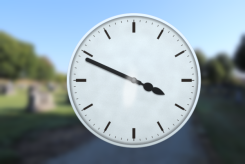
3:49
